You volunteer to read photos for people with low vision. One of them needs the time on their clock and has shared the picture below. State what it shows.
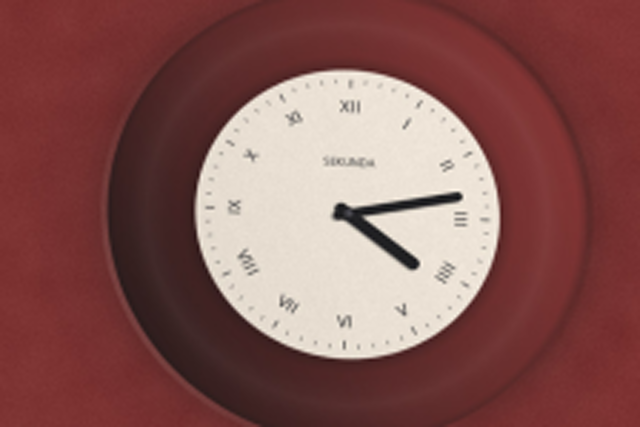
4:13
